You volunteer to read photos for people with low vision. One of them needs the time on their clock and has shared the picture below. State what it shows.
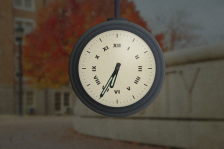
6:35
